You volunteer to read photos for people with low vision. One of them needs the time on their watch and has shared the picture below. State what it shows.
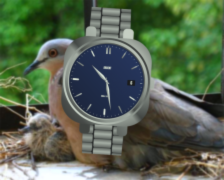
10:28
